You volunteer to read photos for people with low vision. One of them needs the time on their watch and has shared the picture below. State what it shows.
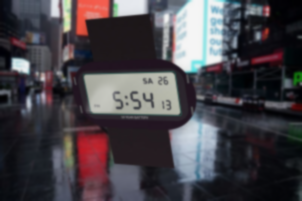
5:54
